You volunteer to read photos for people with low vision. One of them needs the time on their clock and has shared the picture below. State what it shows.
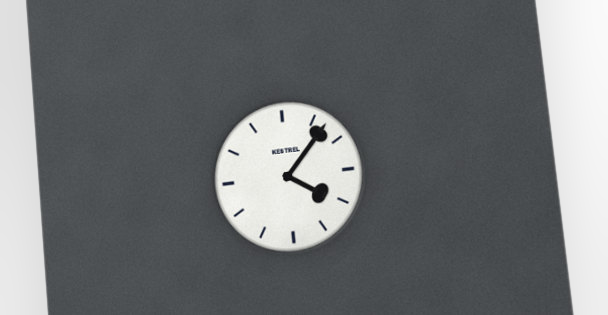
4:07
